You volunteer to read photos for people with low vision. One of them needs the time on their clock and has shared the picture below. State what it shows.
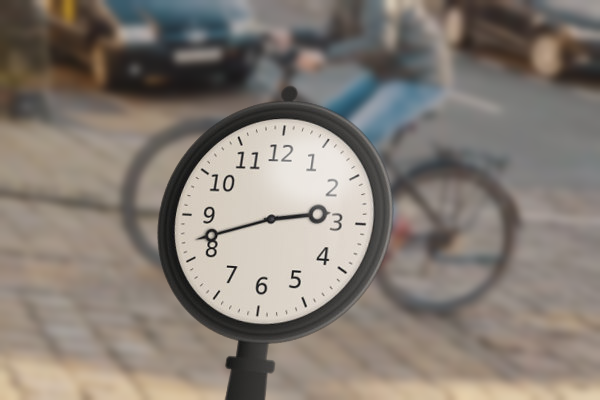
2:42
